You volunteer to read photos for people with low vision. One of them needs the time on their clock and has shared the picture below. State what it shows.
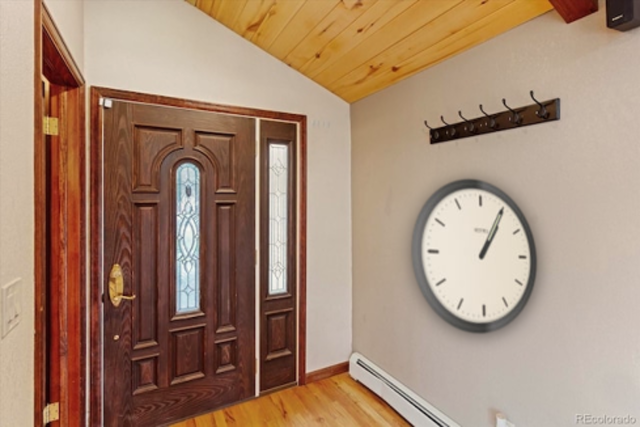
1:05
